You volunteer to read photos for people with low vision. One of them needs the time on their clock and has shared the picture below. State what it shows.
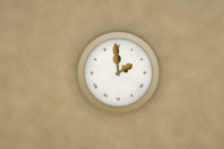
1:59
